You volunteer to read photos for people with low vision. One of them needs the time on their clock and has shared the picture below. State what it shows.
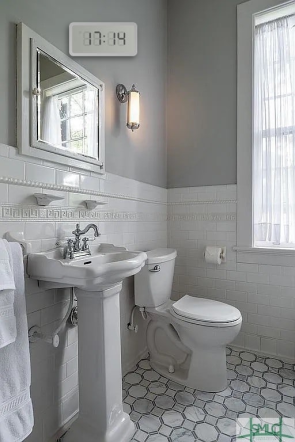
17:14
